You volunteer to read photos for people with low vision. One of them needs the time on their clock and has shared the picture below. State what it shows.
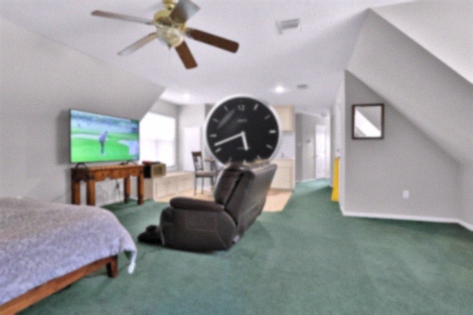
5:42
